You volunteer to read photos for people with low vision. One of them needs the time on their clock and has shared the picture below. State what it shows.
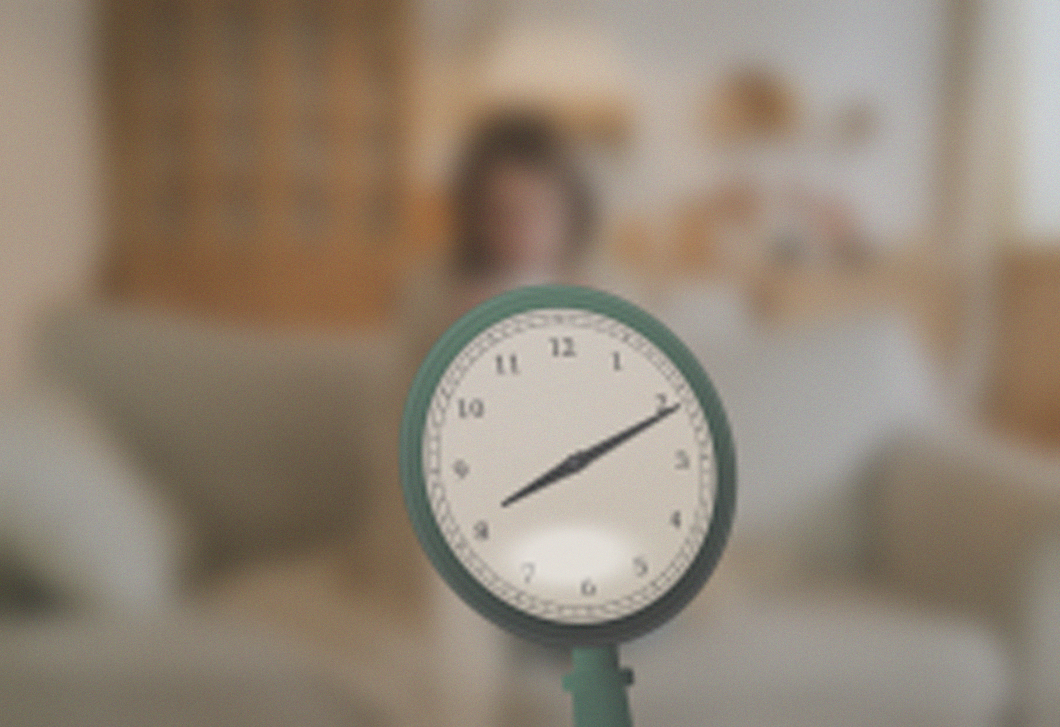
8:11
